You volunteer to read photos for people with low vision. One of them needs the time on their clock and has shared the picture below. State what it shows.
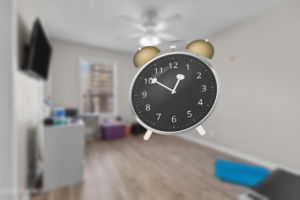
12:51
